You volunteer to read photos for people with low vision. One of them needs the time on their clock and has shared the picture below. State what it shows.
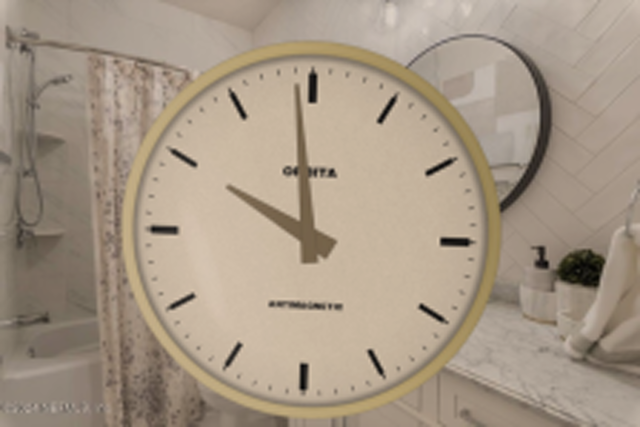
9:59
